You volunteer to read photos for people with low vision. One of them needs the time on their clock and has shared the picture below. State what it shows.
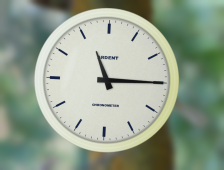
11:15
